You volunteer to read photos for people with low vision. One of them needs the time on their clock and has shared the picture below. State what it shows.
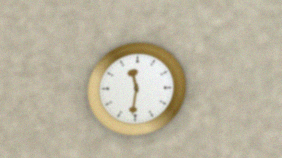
11:31
